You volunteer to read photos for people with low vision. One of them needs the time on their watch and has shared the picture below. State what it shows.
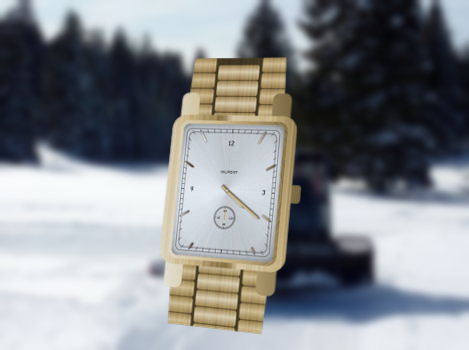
4:21
